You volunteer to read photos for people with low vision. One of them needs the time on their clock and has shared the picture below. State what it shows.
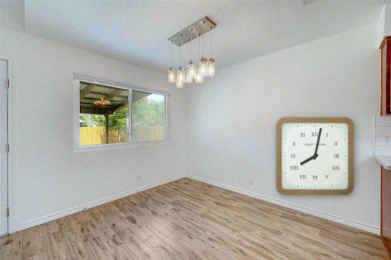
8:02
